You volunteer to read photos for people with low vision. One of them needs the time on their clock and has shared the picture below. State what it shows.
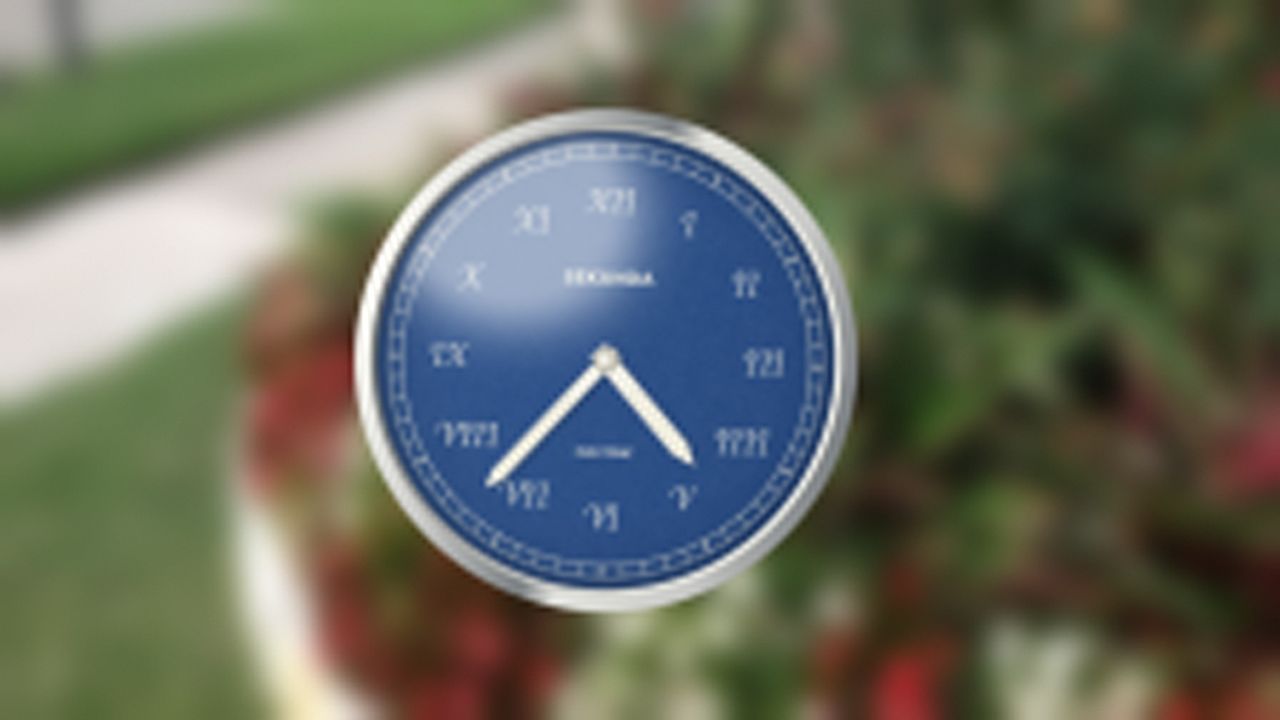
4:37
